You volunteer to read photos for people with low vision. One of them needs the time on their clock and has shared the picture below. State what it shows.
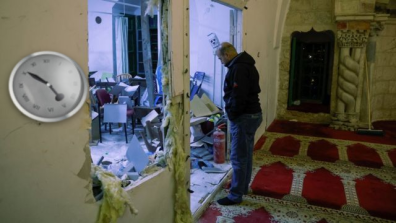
4:51
